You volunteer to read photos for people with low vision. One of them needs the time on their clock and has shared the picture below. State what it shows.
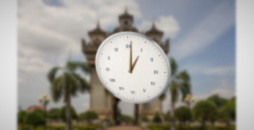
1:01
